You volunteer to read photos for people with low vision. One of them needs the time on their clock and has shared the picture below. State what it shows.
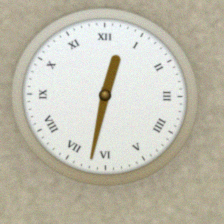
12:32
